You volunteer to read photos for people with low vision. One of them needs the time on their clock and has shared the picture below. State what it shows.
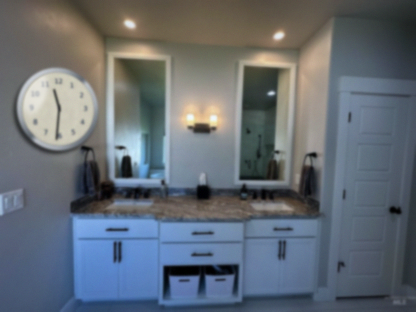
11:31
